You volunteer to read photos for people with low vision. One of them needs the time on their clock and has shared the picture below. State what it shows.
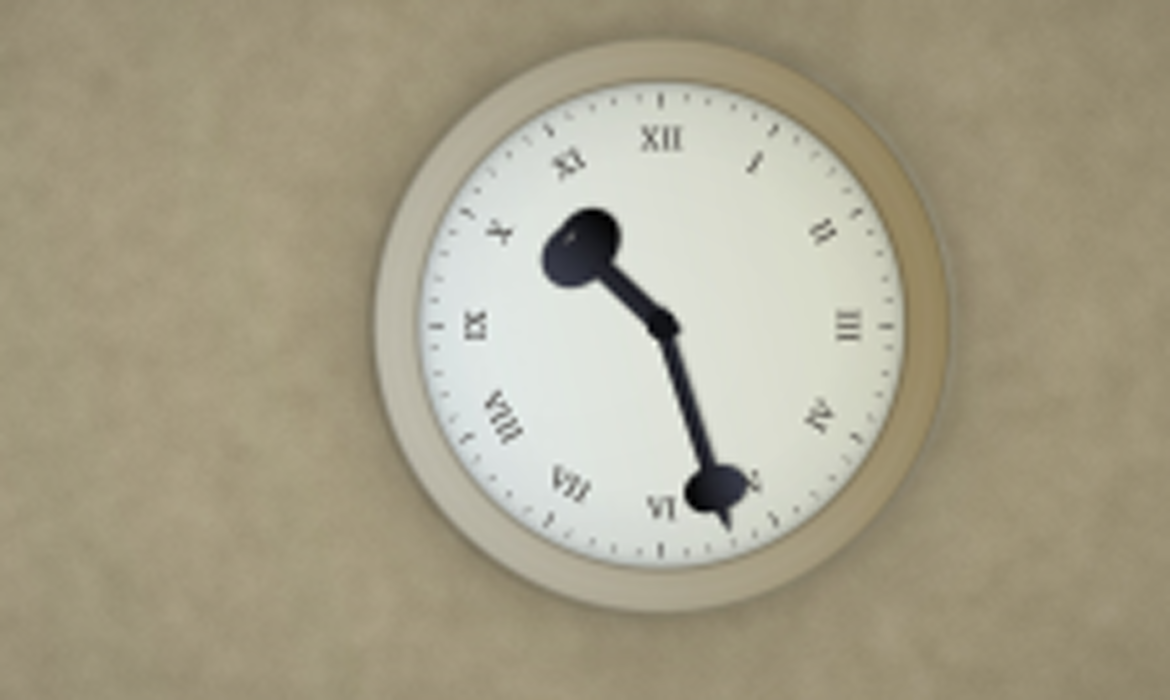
10:27
